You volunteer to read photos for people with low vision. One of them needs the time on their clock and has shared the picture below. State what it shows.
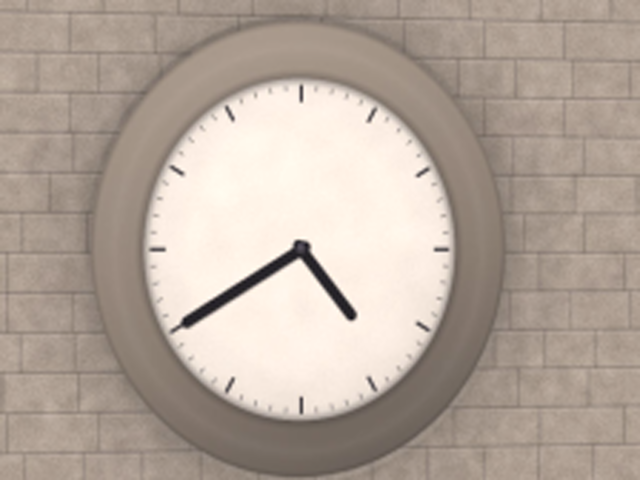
4:40
